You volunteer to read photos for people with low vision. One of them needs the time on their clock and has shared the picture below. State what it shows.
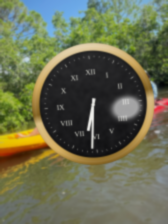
6:31
